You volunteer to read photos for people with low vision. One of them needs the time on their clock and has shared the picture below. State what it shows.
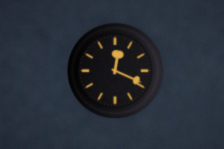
12:19
